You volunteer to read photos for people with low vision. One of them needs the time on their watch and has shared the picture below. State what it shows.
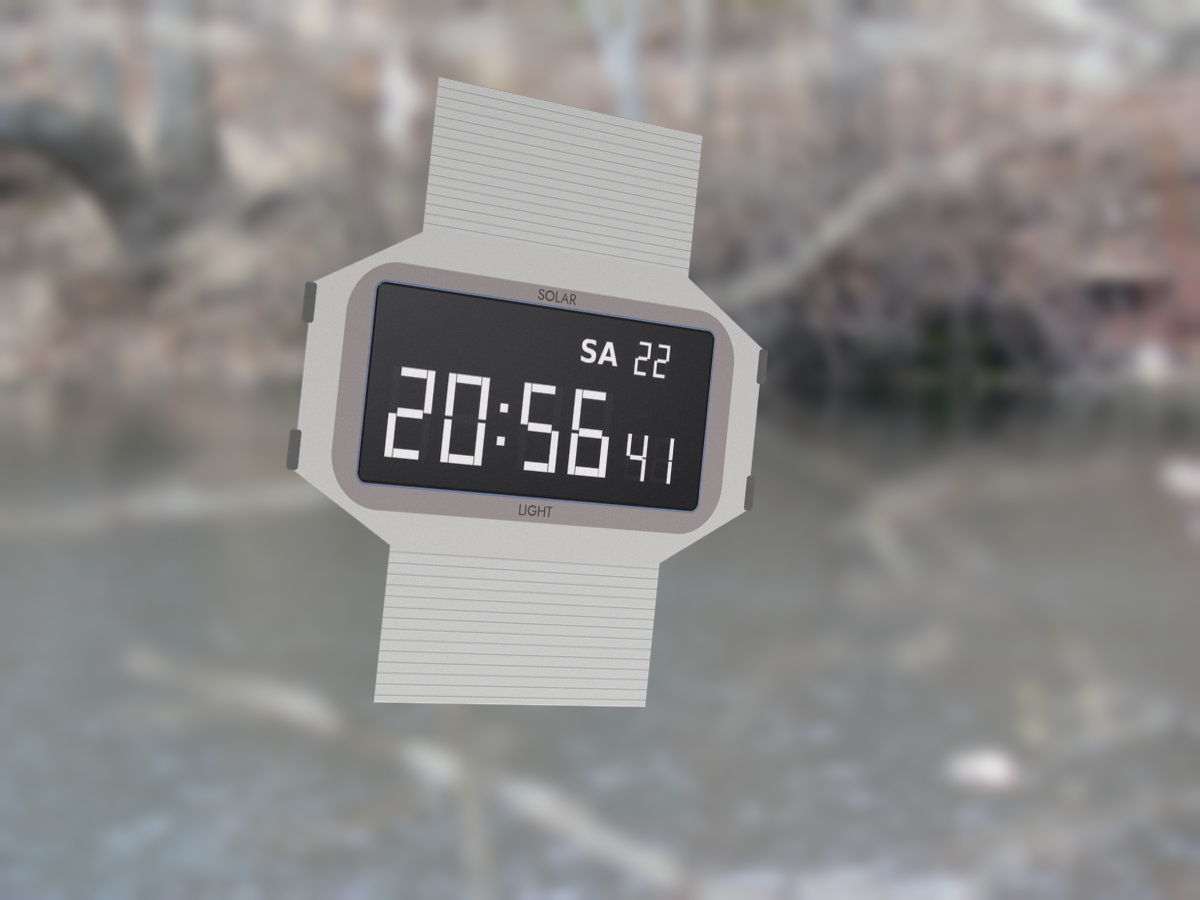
20:56:41
